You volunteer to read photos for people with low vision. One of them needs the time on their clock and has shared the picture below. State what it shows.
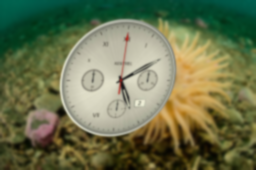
5:10
